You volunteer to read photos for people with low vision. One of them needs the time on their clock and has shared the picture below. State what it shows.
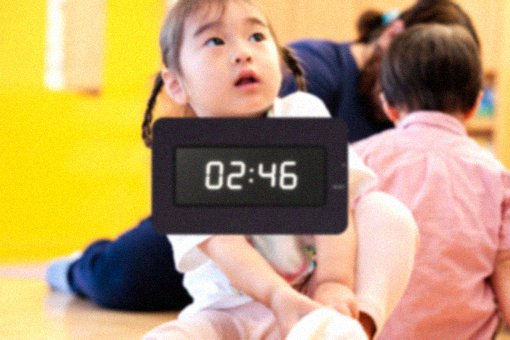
2:46
